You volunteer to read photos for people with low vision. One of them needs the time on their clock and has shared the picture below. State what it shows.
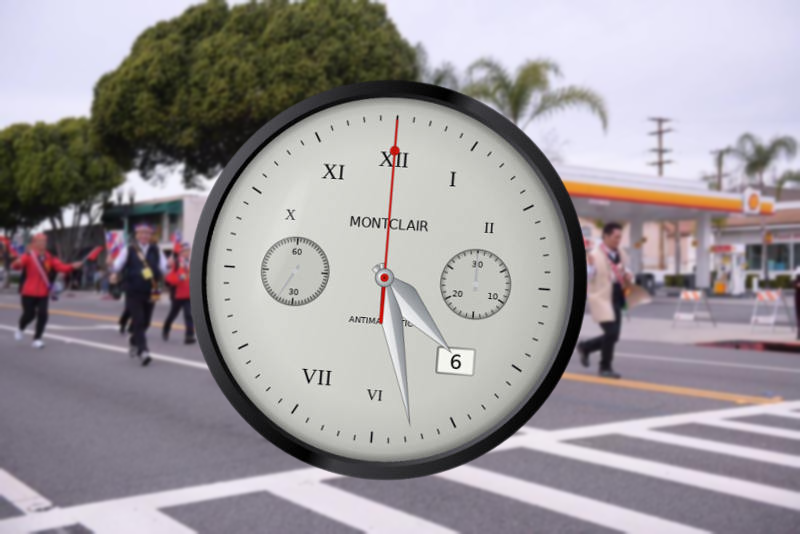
4:27:35
